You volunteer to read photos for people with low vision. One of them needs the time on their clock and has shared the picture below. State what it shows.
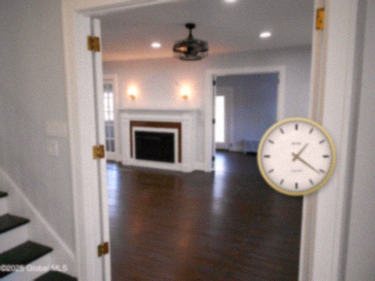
1:21
